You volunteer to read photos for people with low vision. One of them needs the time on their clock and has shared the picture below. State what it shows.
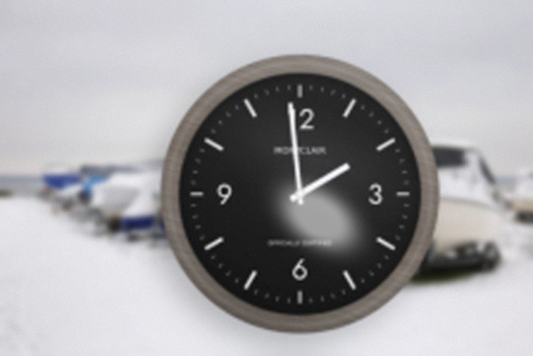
1:59
